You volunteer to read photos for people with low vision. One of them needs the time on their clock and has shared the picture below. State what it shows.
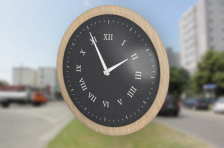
1:55
